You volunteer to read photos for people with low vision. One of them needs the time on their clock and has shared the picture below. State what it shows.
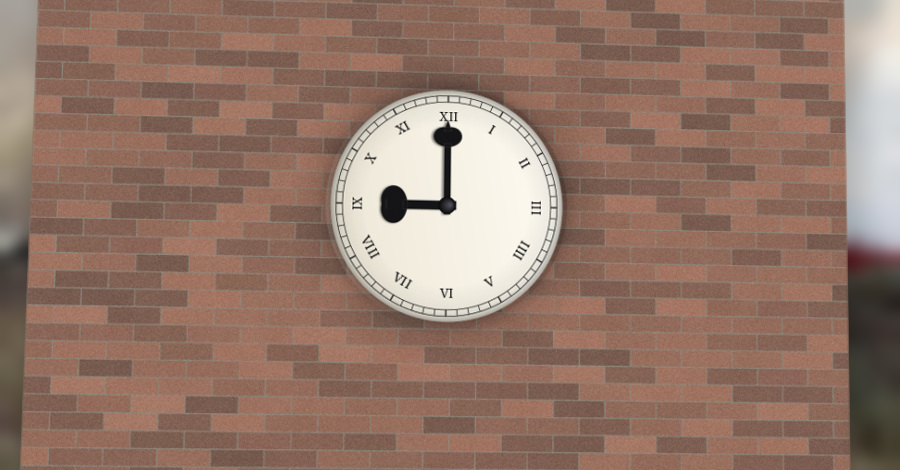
9:00
